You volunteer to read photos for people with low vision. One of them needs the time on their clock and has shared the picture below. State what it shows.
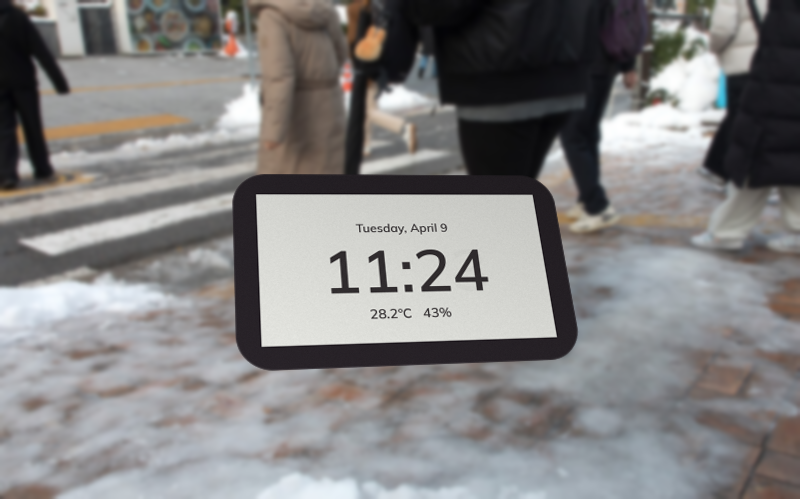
11:24
